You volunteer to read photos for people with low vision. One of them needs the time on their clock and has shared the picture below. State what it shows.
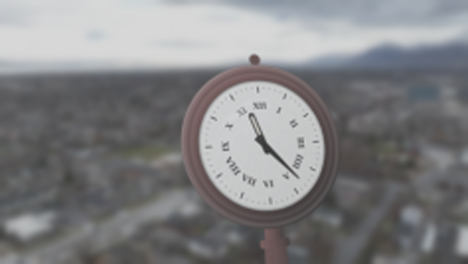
11:23
